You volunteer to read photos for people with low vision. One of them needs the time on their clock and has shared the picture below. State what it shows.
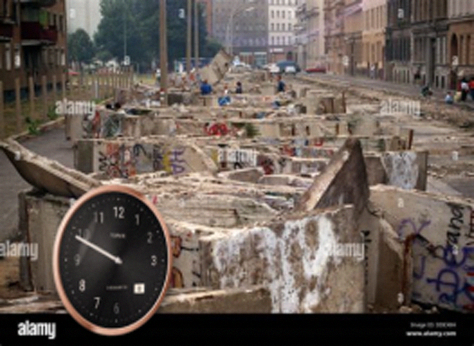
9:49
